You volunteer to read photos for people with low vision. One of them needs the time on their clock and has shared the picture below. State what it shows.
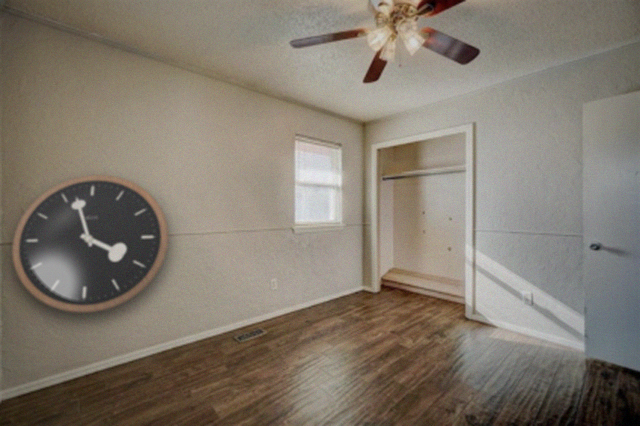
3:57
